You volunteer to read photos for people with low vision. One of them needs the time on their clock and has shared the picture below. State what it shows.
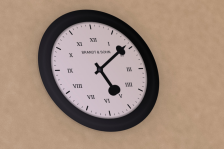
5:09
